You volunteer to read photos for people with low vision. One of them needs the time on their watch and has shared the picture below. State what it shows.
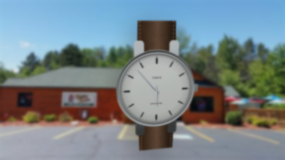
5:53
